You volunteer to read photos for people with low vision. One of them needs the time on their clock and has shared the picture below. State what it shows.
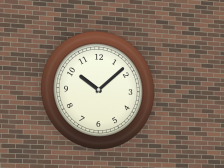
10:08
